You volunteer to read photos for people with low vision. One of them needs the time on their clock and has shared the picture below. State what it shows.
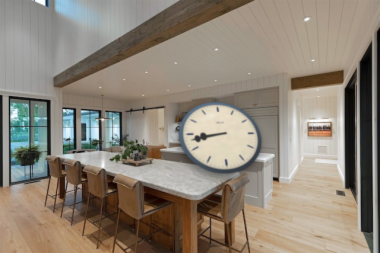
8:43
